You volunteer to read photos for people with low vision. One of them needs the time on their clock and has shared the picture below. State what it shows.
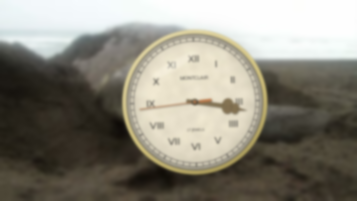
3:16:44
